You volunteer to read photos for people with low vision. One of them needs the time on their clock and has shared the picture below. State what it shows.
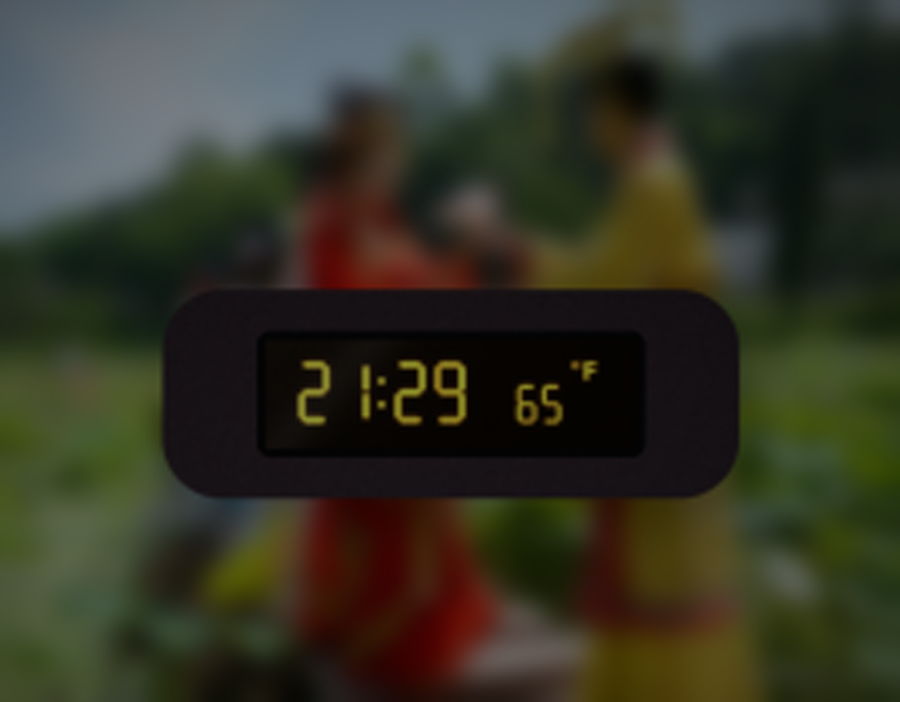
21:29
